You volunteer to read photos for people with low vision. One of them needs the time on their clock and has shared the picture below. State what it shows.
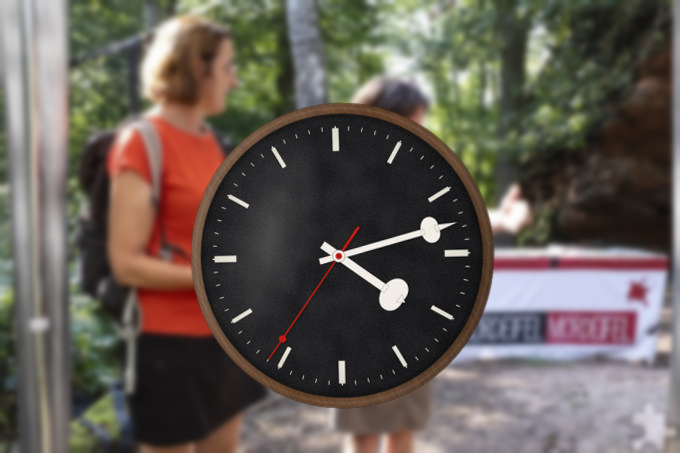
4:12:36
